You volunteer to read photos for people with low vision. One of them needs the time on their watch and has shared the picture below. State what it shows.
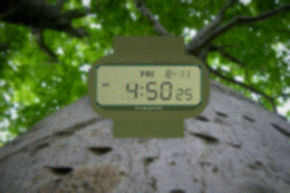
4:50:25
